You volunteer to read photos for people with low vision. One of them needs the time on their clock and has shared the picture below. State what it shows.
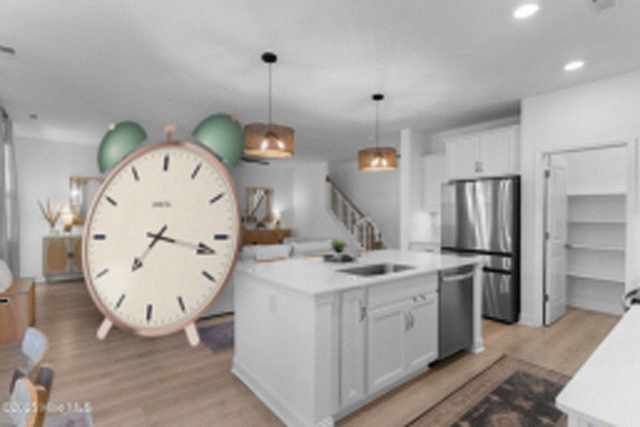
7:17
